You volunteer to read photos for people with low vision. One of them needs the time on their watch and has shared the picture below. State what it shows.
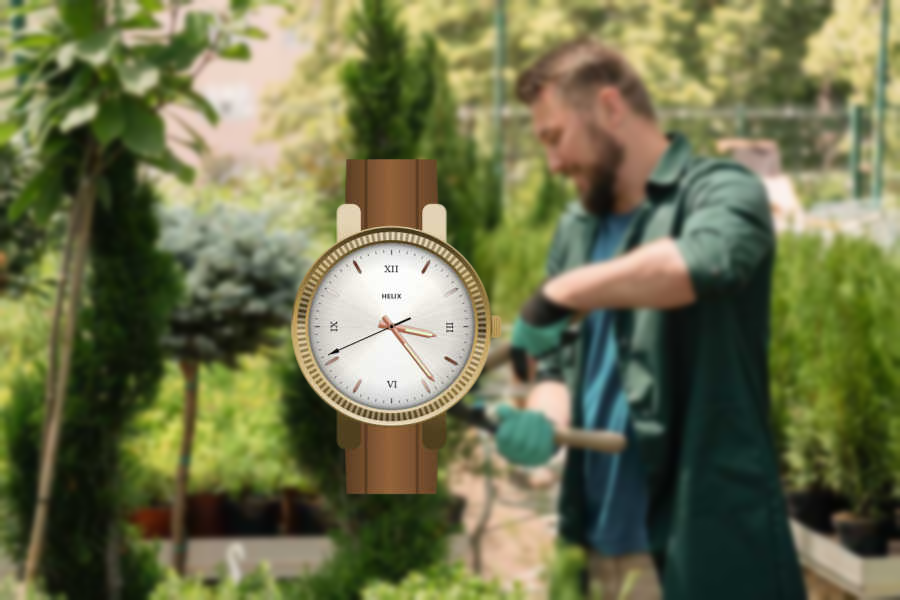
3:23:41
